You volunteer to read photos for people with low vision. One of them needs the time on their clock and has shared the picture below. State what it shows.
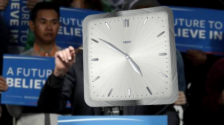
4:51
